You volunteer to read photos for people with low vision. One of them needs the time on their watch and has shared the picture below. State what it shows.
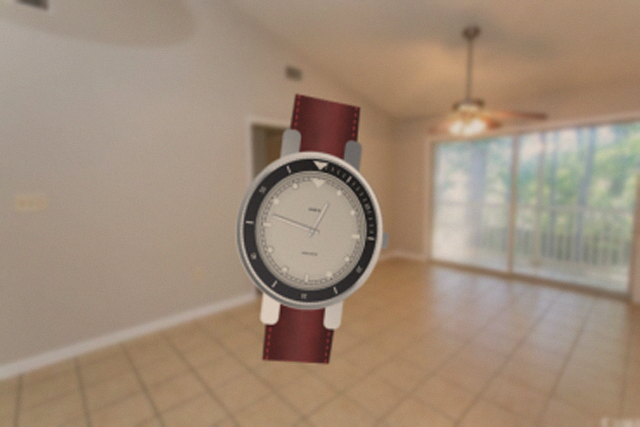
12:47
